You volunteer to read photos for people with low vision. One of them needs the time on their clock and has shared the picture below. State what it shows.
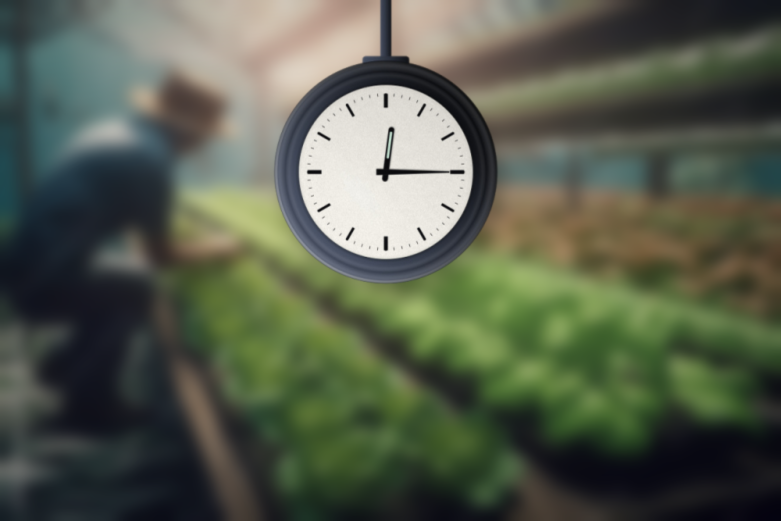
12:15
